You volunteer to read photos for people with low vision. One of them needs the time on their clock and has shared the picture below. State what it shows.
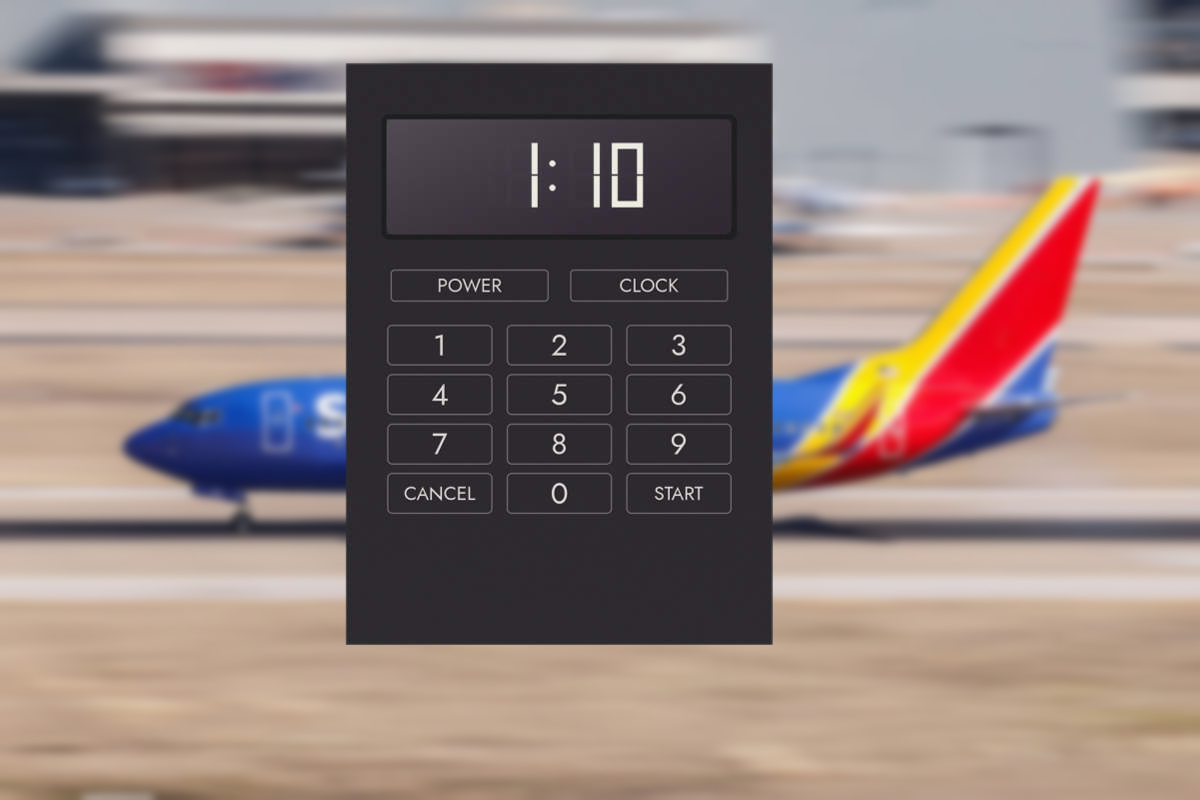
1:10
